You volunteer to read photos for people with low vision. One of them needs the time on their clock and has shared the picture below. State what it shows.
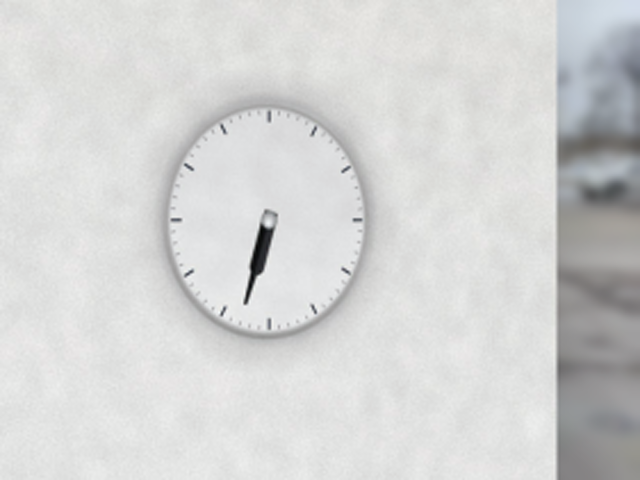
6:33
